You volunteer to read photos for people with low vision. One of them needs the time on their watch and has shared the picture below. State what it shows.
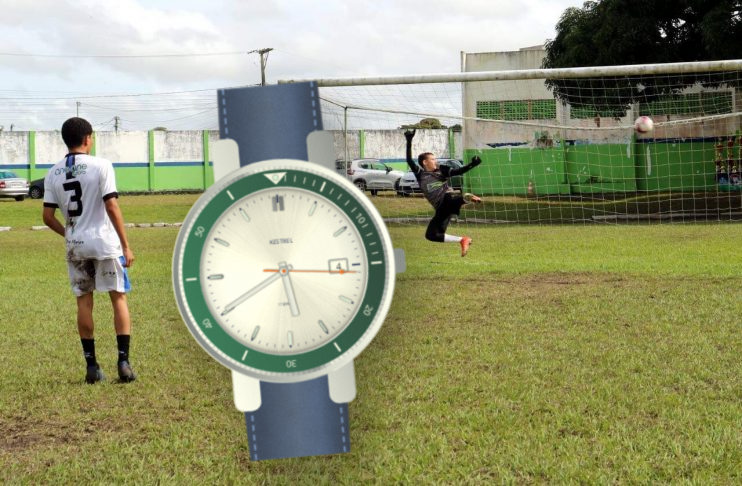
5:40:16
